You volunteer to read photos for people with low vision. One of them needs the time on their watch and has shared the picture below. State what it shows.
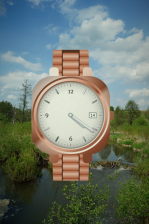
4:21
